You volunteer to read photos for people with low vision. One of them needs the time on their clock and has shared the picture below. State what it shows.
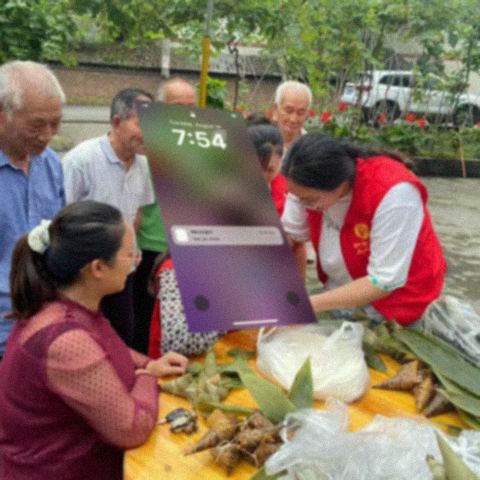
7:54
